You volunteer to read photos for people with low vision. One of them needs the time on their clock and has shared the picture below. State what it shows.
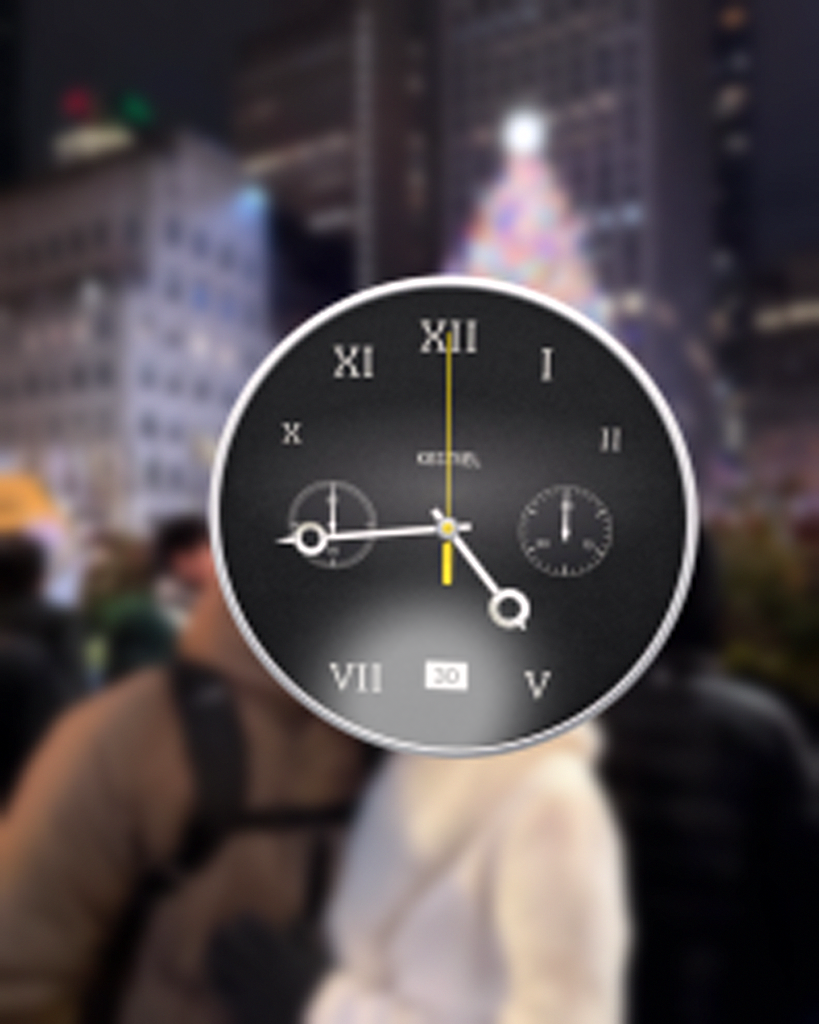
4:44
